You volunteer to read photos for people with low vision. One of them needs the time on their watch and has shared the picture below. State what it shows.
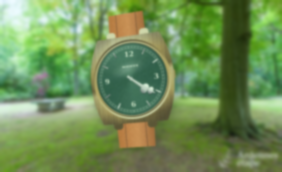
4:21
